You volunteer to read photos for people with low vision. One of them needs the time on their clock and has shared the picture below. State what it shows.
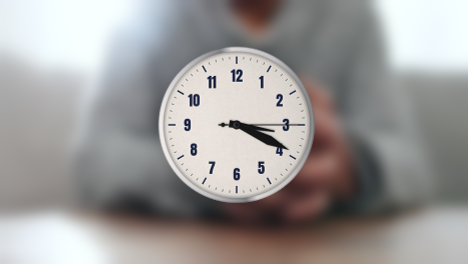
3:19:15
